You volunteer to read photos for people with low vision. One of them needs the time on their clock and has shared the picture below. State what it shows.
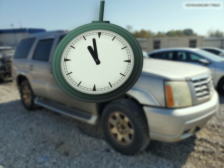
10:58
